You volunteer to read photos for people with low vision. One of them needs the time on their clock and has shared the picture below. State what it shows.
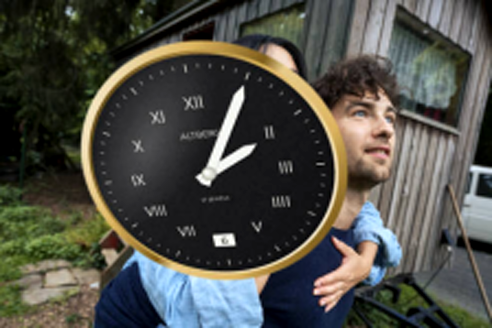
2:05
